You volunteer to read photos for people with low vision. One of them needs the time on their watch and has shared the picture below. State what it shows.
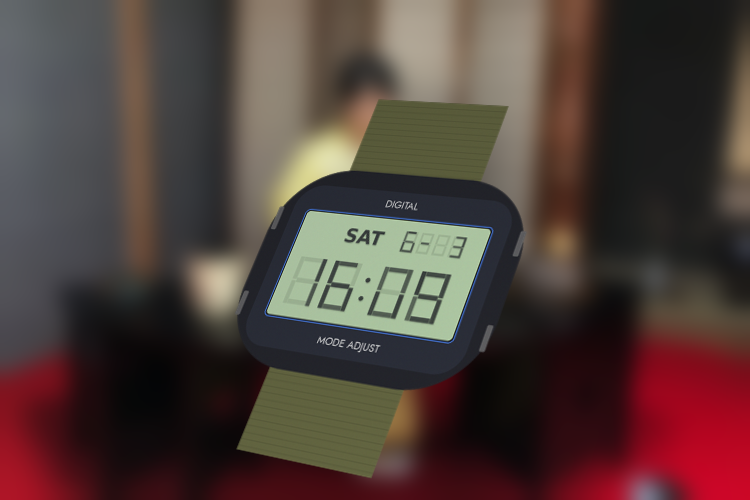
16:08
